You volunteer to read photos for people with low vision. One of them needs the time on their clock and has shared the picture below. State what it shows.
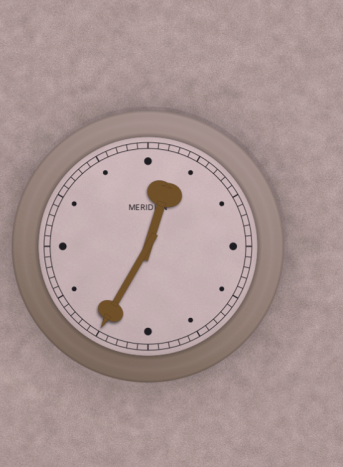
12:35
